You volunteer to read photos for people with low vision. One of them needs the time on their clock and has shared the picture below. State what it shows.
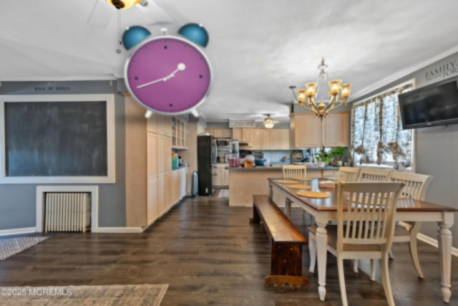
1:42
